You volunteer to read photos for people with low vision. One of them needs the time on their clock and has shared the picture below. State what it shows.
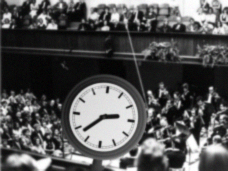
2:38
